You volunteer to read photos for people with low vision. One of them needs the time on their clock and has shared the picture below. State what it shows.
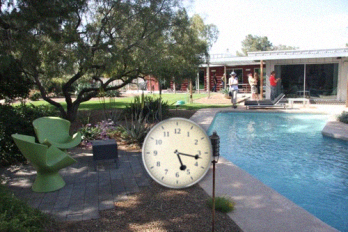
5:17
